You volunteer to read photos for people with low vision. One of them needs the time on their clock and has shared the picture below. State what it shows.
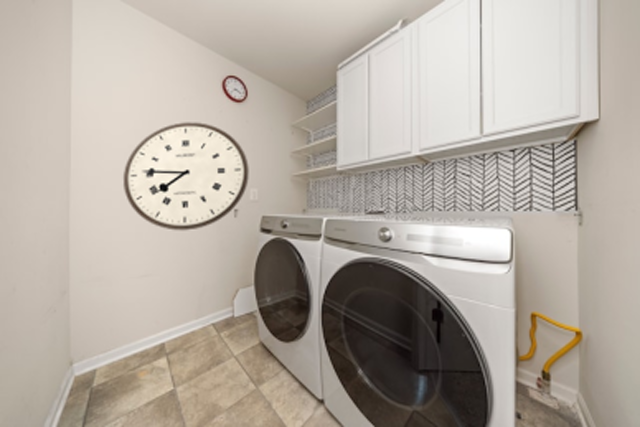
7:46
